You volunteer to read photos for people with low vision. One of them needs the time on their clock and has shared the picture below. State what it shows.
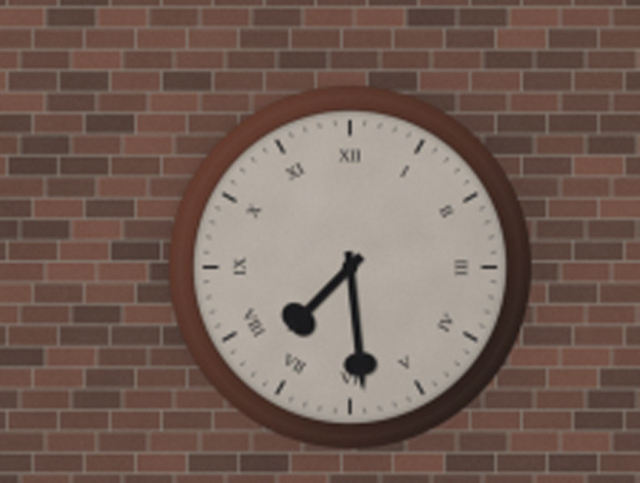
7:29
